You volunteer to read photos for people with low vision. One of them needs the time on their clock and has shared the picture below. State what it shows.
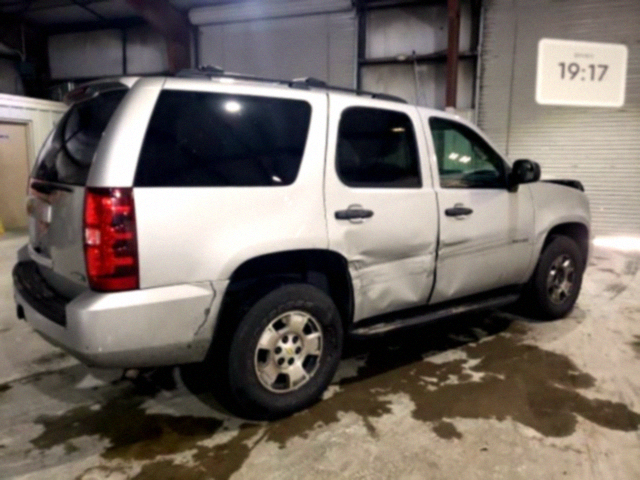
19:17
